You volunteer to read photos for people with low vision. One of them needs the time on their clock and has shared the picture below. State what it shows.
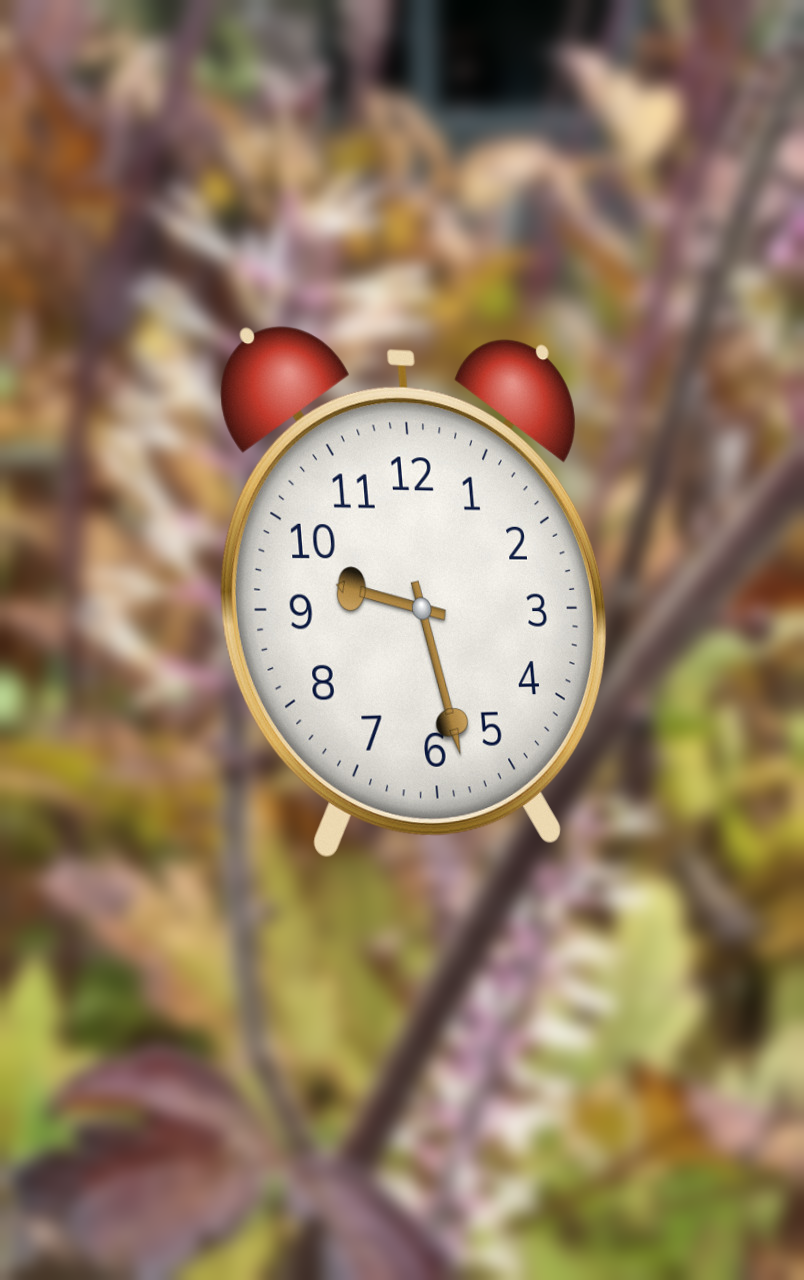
9:28
